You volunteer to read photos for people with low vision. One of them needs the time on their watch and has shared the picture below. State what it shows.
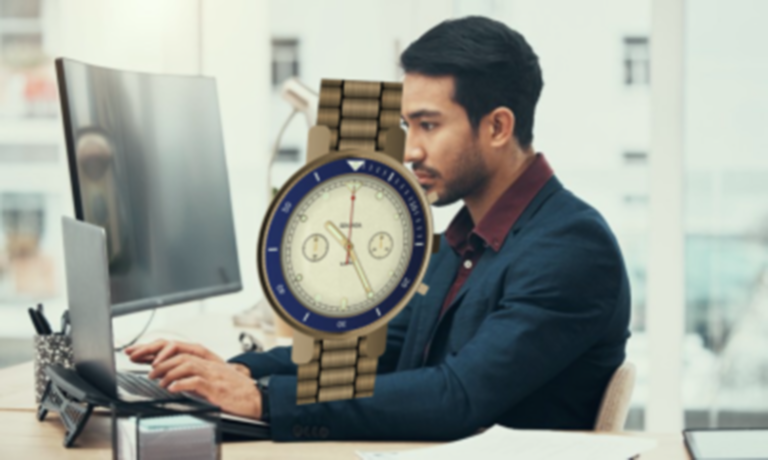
10:25
